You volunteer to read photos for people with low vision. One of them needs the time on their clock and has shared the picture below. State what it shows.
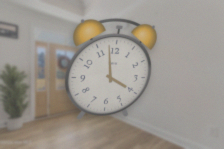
3:58
